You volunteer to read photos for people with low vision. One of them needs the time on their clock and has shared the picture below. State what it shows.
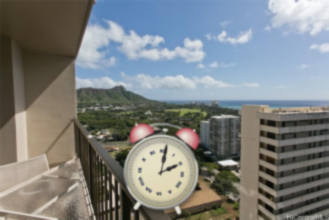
2:01
